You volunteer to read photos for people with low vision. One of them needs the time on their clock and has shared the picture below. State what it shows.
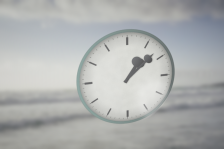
1:08
